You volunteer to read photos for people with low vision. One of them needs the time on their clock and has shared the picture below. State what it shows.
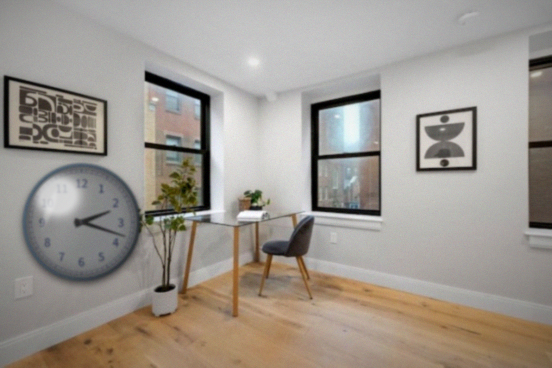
2:18
